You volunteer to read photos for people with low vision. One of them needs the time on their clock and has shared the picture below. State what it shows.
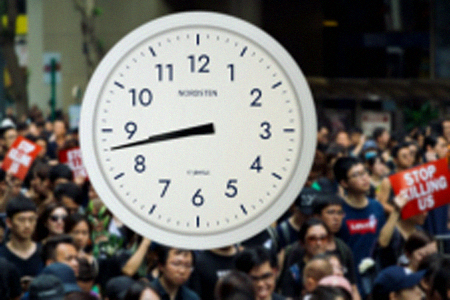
8:43
